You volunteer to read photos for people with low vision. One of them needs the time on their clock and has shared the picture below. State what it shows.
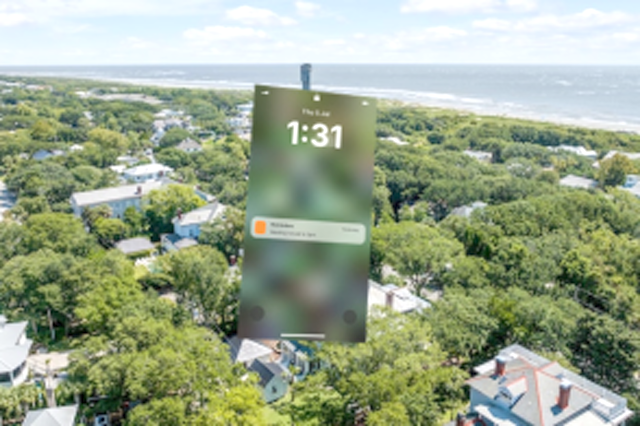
1:31
